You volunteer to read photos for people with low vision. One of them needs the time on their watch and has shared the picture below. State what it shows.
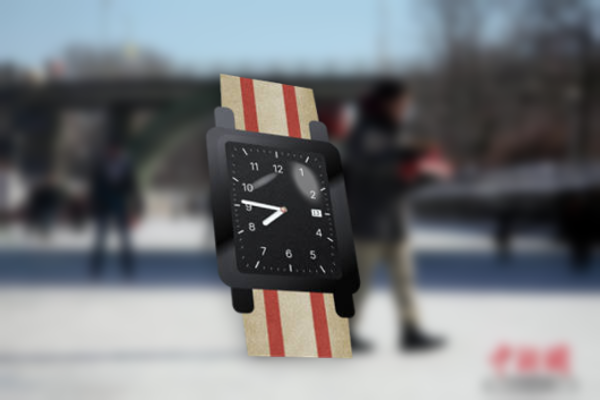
7:46
